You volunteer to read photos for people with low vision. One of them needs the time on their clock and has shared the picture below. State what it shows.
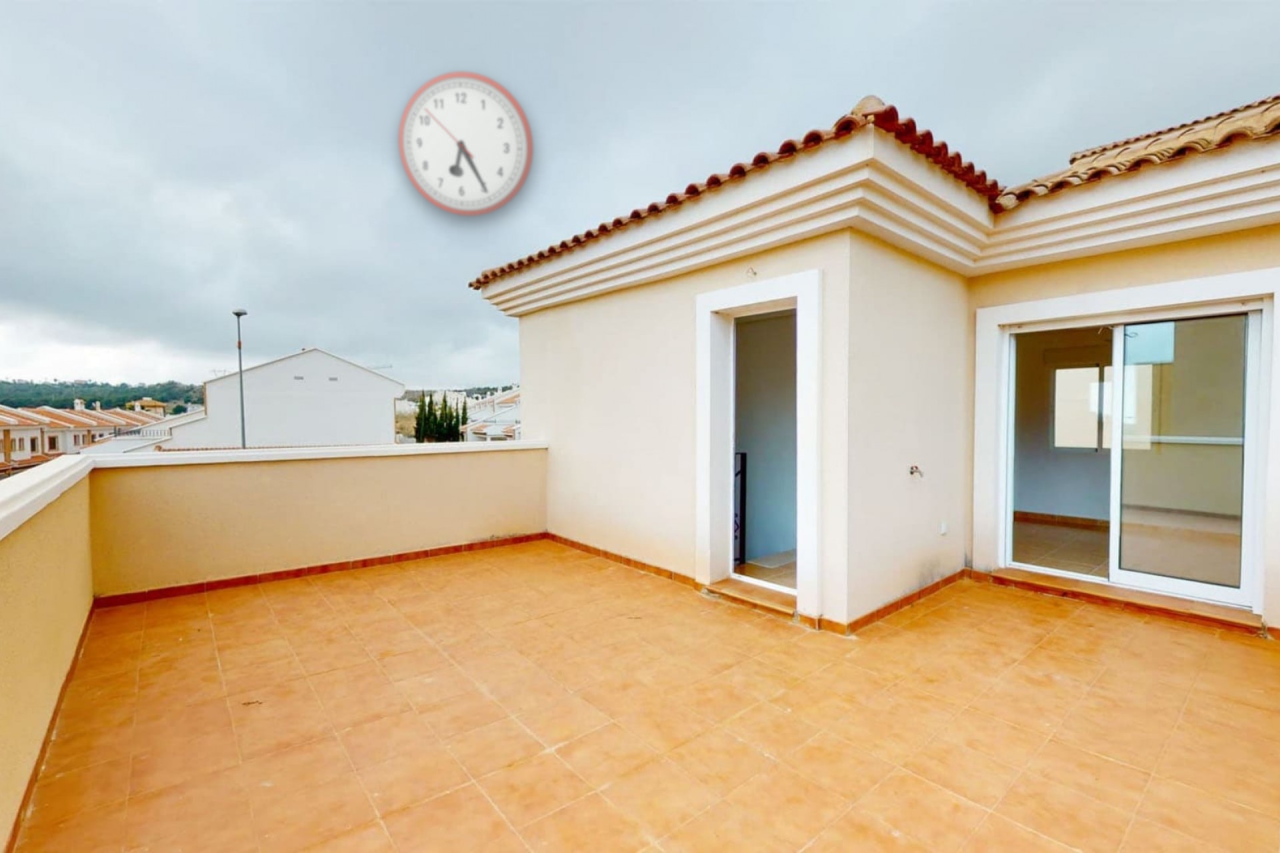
6:24:52
